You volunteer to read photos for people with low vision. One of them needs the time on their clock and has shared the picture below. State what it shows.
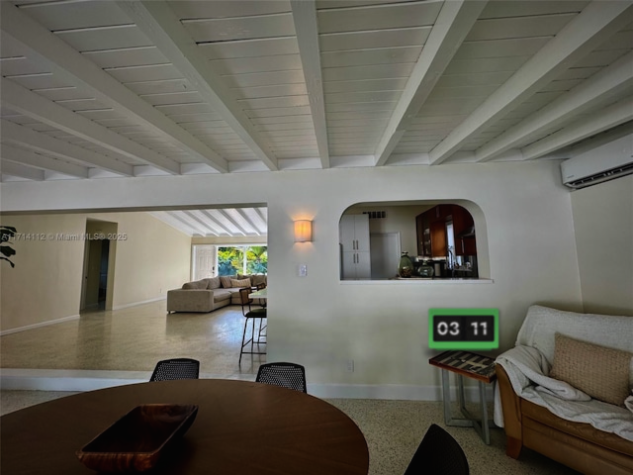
3:11
